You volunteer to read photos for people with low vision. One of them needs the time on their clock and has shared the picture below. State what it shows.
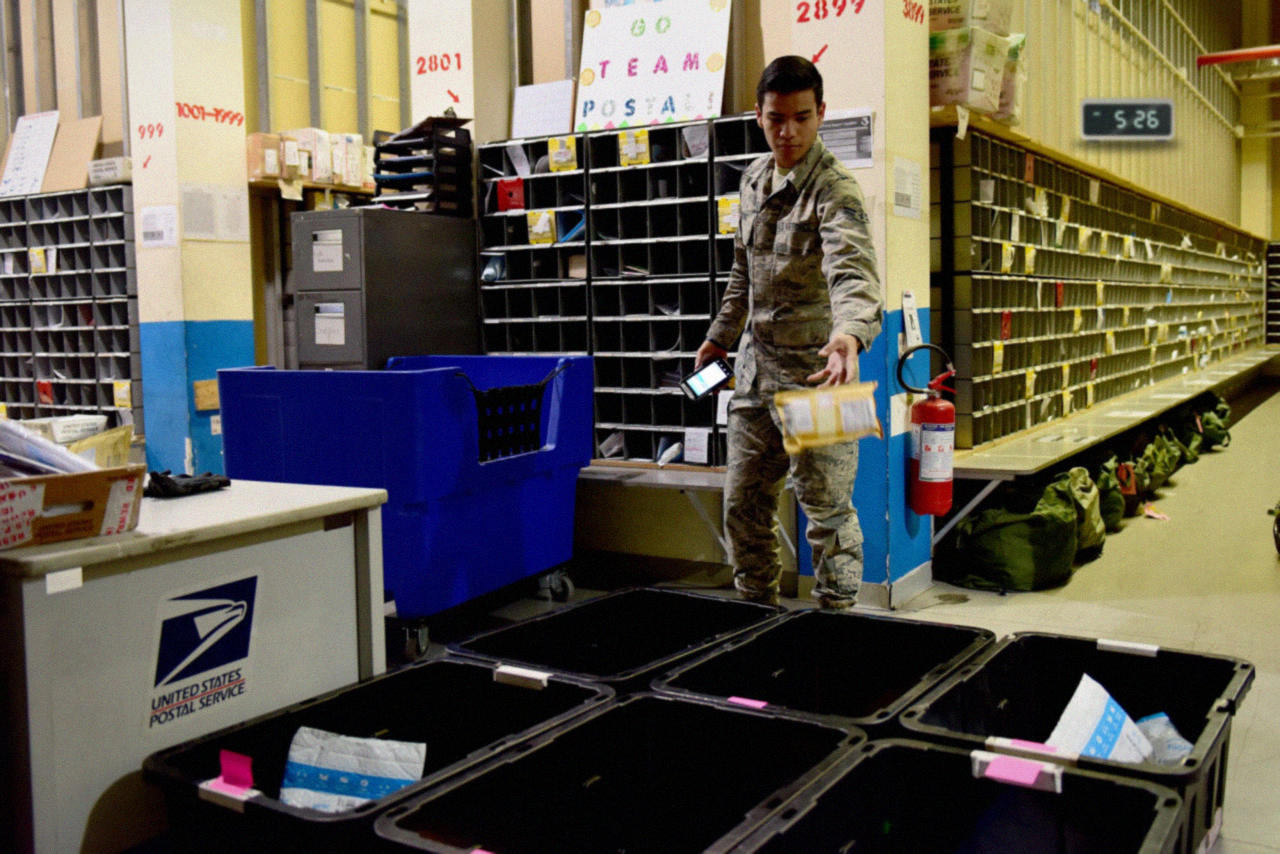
5:26
